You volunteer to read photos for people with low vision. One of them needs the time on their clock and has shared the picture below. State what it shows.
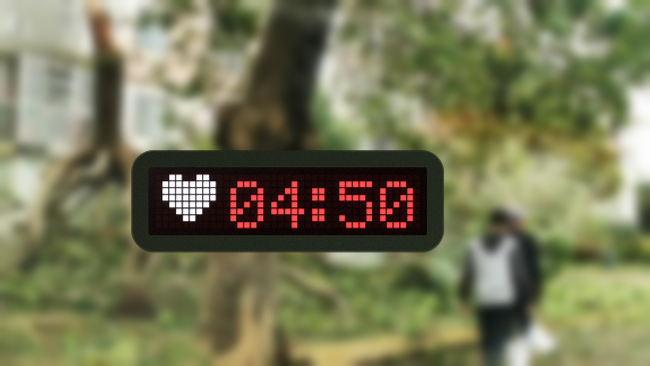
4:50
